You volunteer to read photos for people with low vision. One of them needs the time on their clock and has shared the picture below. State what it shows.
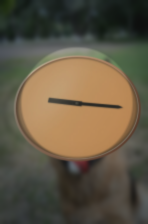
9:16
